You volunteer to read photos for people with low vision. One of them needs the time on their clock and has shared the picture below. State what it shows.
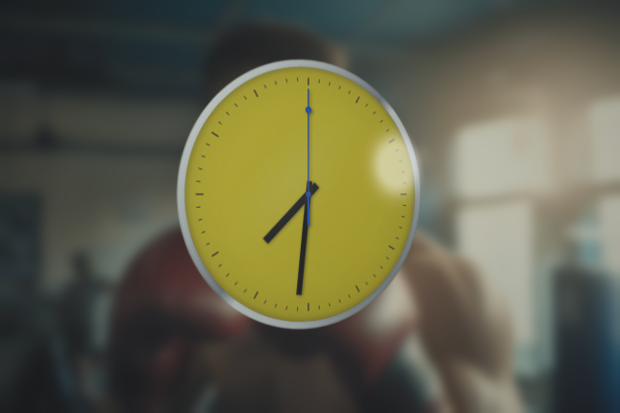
7:31:00
